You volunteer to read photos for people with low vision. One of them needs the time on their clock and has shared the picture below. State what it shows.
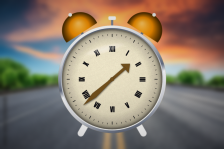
1:38
